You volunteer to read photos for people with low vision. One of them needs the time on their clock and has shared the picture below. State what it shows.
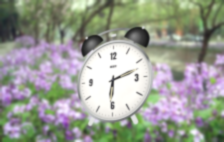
6:12
